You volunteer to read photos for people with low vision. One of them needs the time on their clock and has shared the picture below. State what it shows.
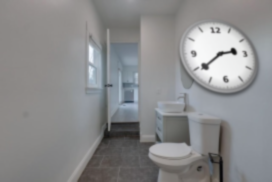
2:39
